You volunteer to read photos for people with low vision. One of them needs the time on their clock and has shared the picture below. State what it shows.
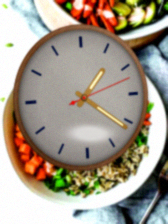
1:21:12
